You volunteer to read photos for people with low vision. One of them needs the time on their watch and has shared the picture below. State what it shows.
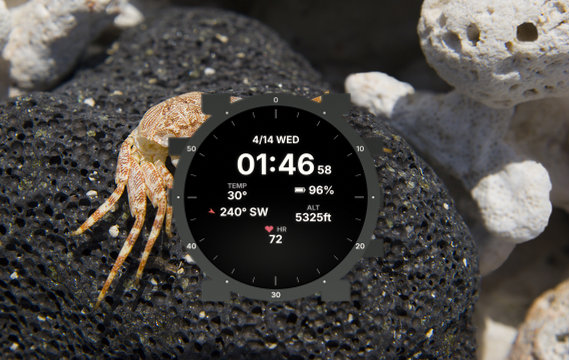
1:46:58
